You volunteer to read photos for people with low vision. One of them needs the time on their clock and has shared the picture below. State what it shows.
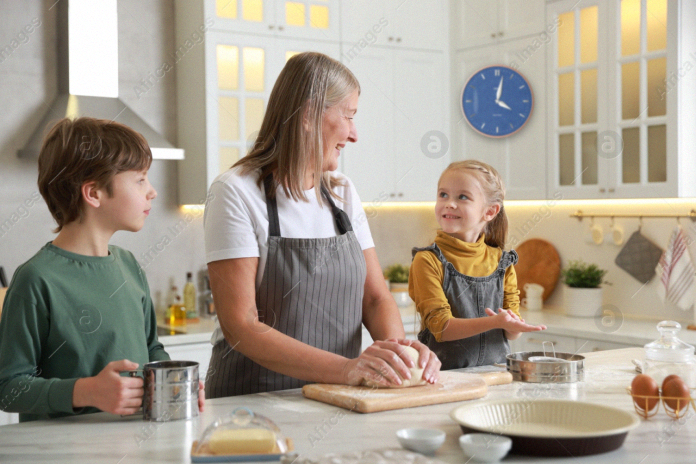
4:02
